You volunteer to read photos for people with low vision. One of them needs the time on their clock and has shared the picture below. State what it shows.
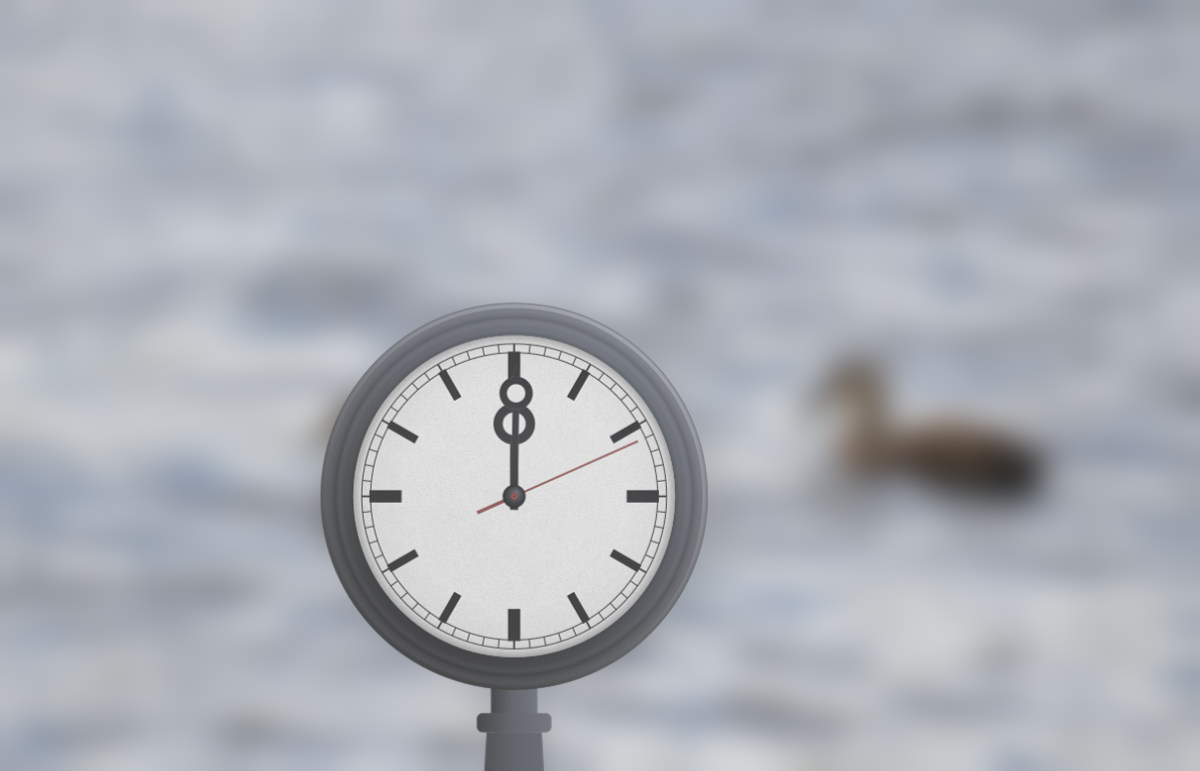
12:00:11
